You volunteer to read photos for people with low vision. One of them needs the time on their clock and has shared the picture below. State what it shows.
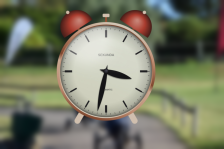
3:32
